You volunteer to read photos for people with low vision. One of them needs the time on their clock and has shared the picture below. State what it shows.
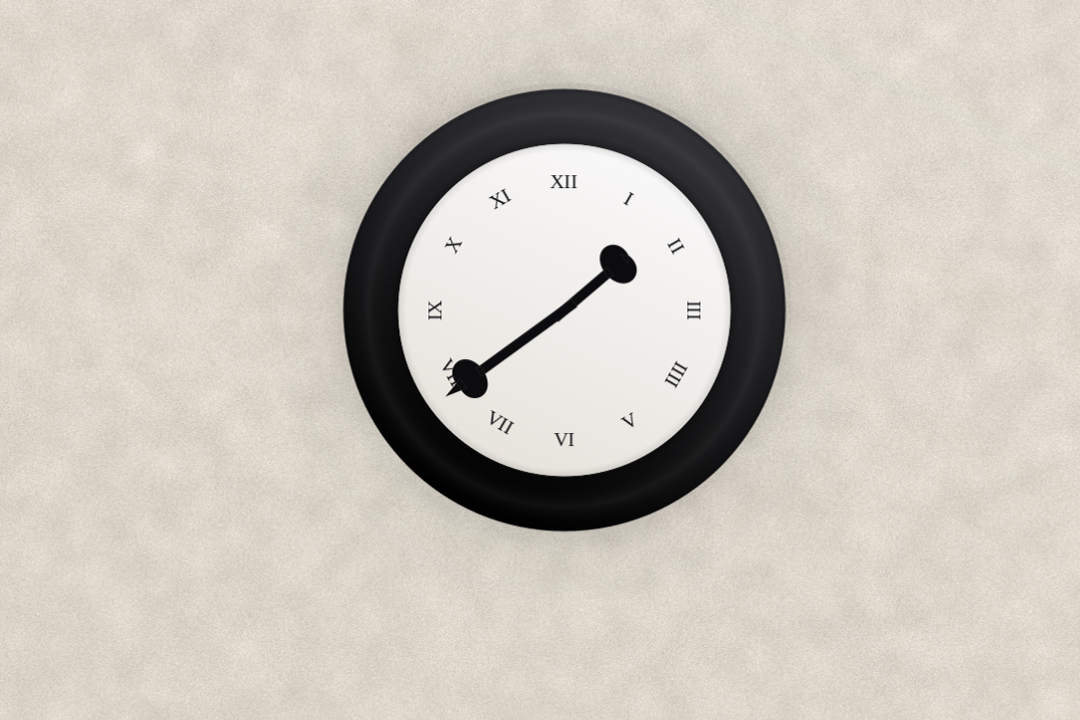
1:39
